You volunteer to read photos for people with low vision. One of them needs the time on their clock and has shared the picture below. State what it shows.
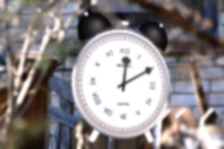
12:10
